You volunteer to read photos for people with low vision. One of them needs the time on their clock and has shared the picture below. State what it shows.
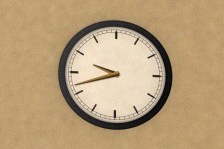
9:42
